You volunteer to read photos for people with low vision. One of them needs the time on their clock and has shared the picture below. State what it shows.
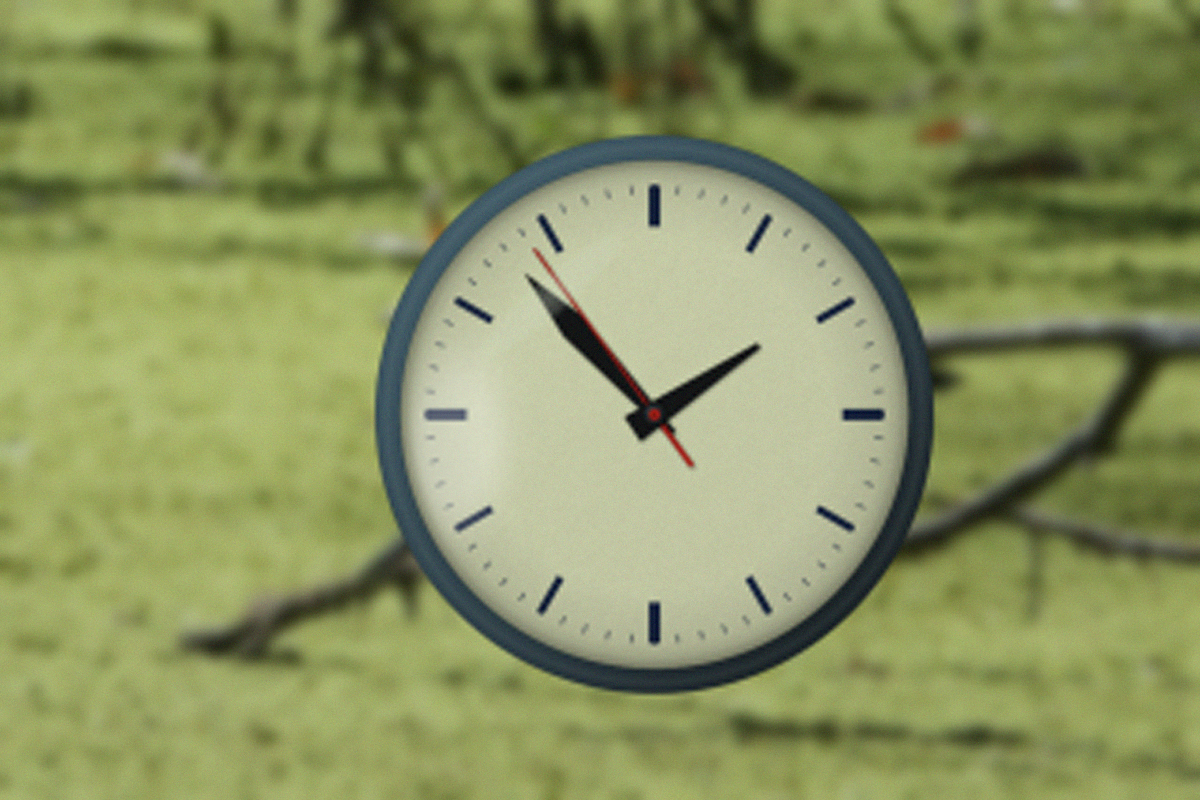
1:52:54
